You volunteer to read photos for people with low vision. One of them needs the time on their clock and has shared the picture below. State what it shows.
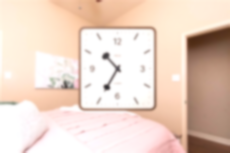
10:35
